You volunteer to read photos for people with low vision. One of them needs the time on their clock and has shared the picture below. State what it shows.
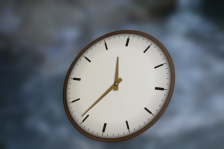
11:36
